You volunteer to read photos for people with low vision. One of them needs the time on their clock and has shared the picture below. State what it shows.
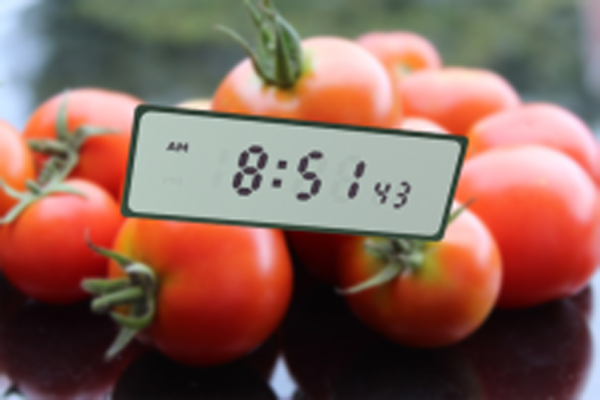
8:51:43
